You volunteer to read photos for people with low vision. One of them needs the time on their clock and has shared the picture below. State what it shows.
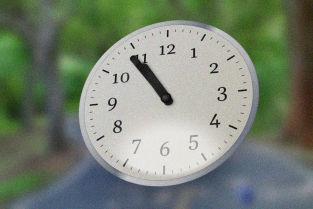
10:54
